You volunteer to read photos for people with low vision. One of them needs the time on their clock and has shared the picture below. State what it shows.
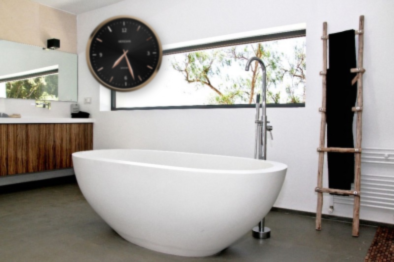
7:27
